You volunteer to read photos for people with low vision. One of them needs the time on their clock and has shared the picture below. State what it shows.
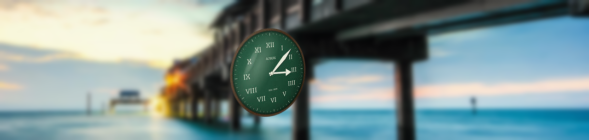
3:08
